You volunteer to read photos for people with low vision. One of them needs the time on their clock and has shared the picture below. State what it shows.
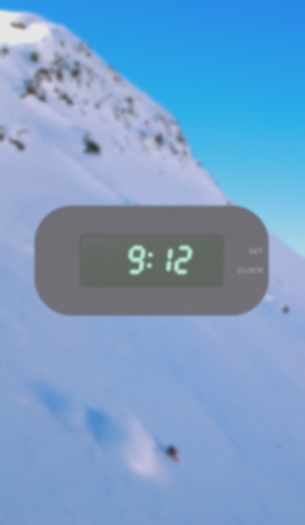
9:12
